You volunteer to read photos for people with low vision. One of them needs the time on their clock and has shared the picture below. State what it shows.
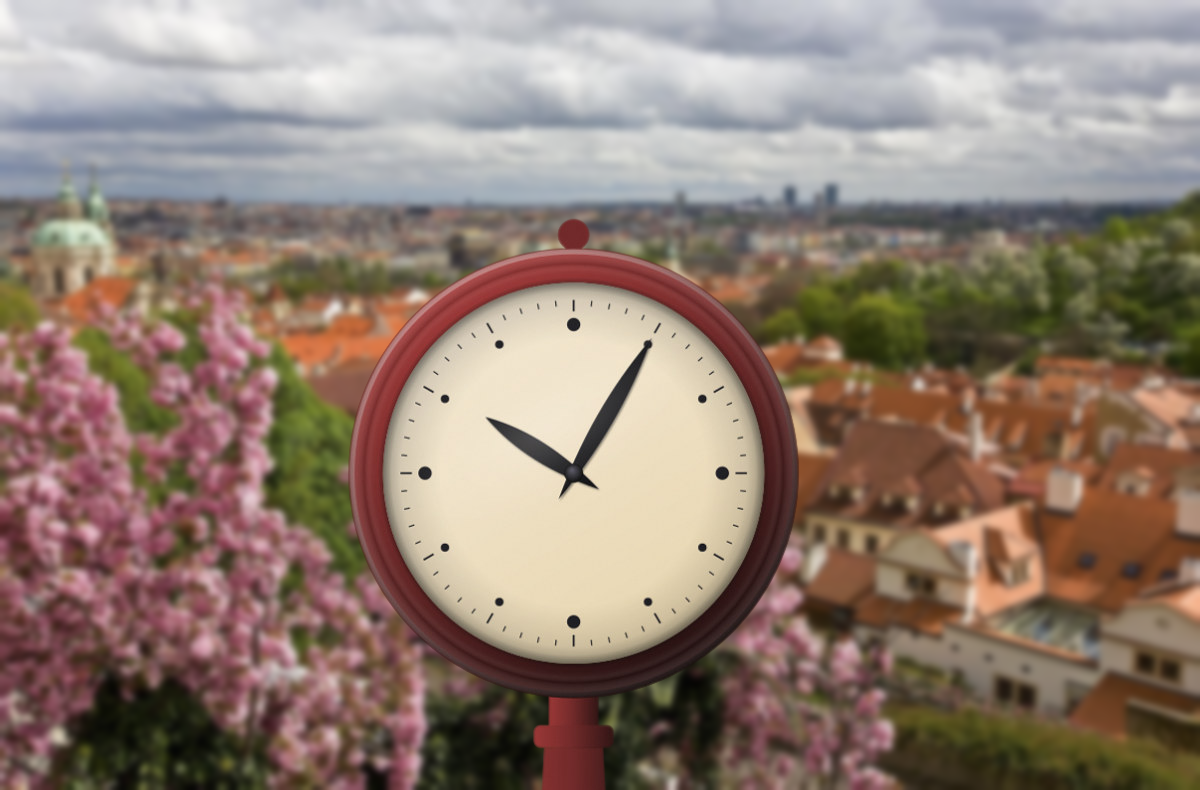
10:05
